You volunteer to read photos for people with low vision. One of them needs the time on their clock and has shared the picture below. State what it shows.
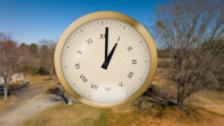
1:01
